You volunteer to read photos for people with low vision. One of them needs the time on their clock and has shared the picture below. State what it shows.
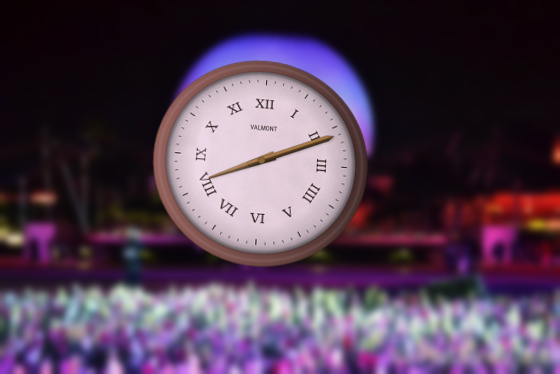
8:11
